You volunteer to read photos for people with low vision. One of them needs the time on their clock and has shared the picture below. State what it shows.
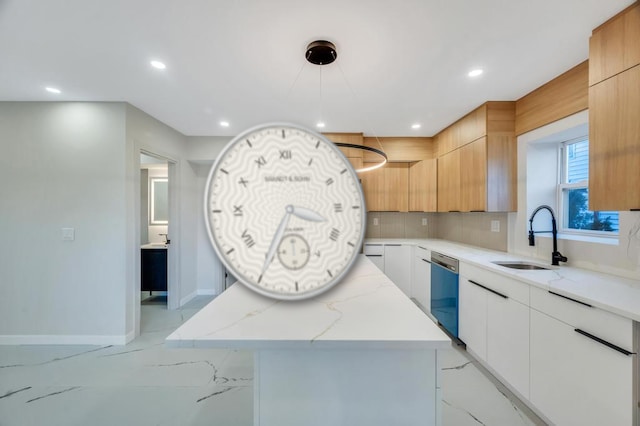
3:35
